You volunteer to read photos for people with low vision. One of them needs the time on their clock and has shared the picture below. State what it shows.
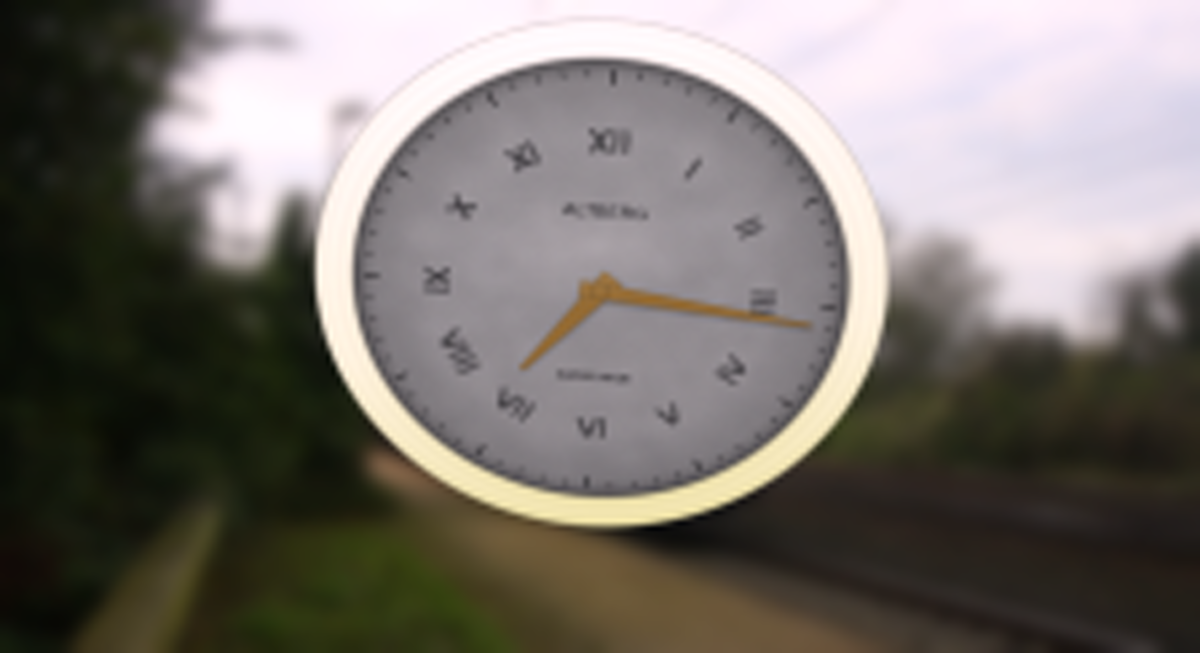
7:16
